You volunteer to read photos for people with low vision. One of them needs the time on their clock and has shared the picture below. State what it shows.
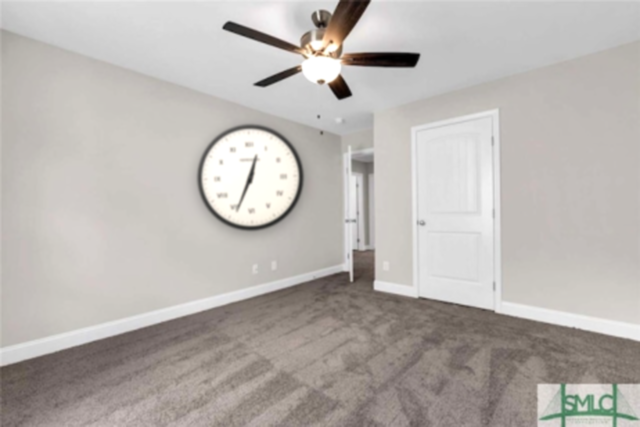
12:34
